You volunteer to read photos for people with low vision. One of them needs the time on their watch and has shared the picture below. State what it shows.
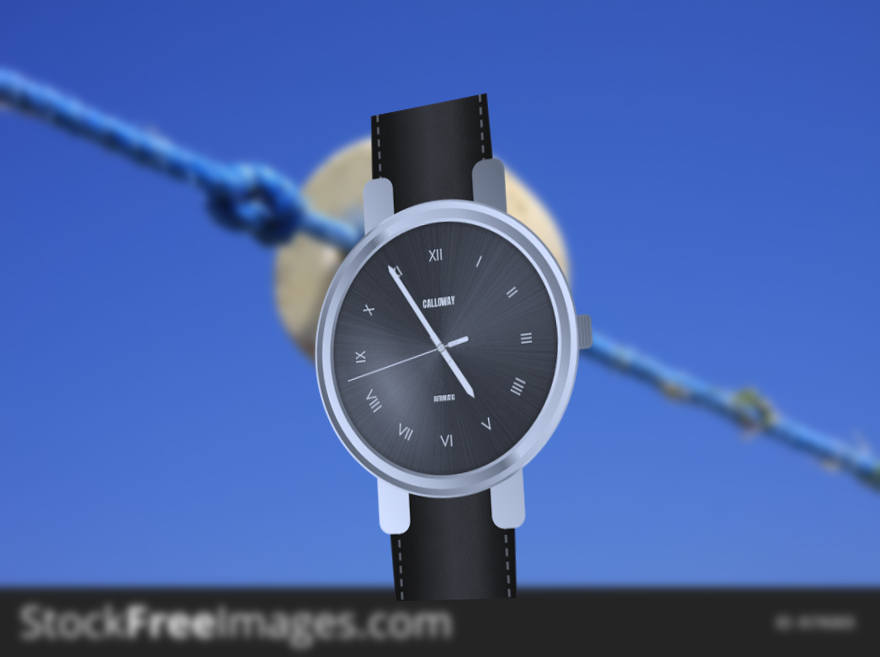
4:54:43
